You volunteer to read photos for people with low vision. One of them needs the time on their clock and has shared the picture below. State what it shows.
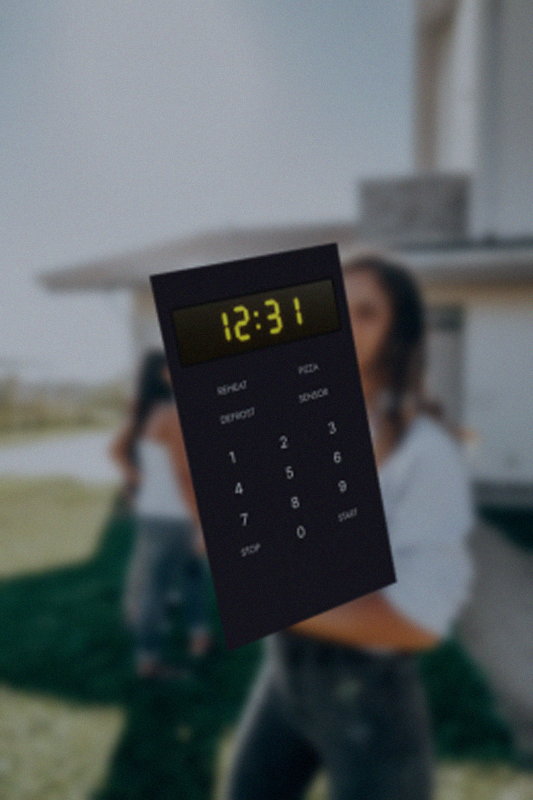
12:31
